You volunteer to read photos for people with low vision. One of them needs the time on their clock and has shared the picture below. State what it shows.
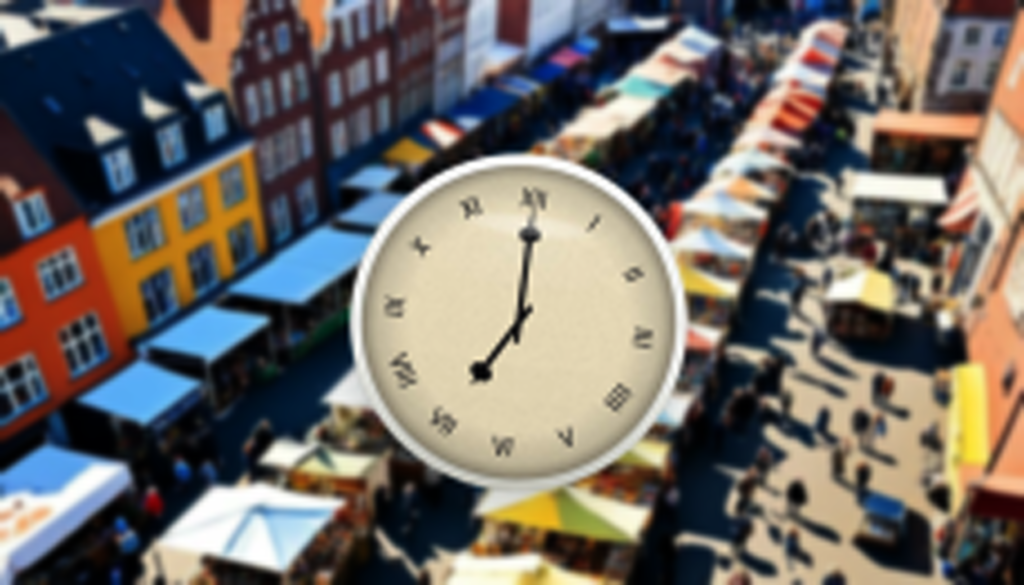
7:00
